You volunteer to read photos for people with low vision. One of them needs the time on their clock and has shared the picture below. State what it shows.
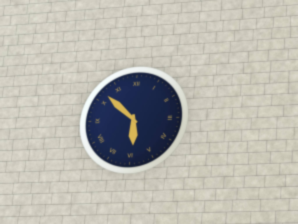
5:52
